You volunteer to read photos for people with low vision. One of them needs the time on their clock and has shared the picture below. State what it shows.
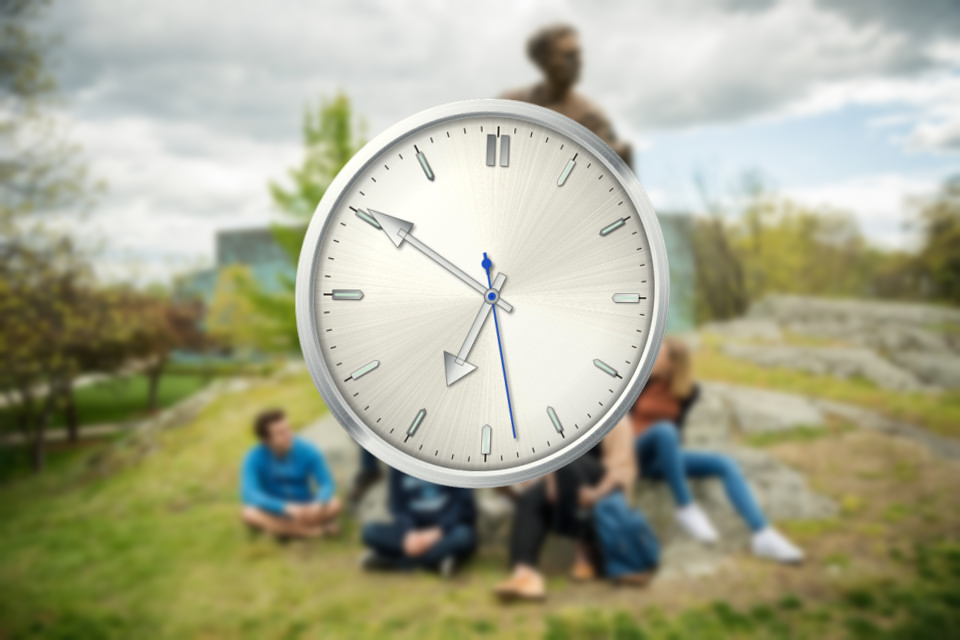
6:50:28
